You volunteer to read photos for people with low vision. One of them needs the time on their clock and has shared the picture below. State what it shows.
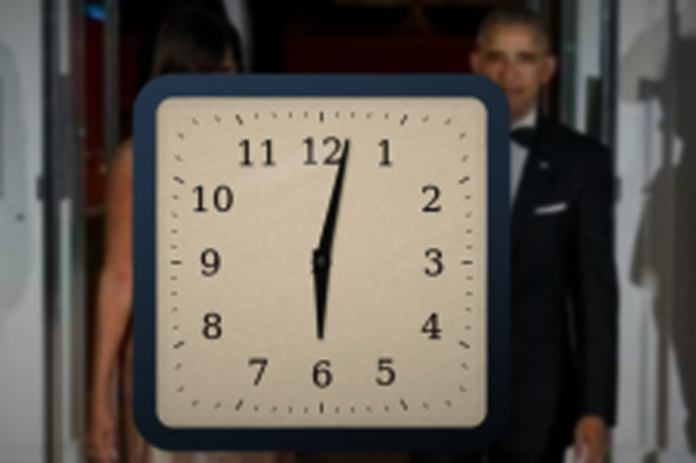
6:02
